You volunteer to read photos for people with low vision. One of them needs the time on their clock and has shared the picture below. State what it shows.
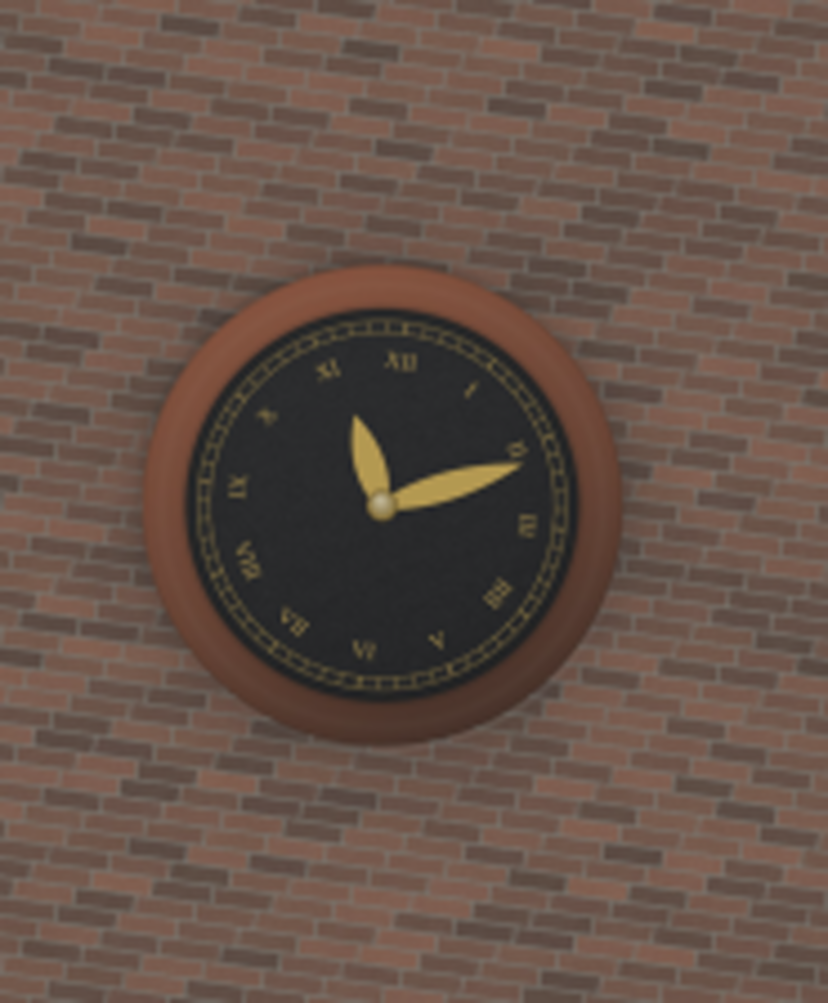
11:11
